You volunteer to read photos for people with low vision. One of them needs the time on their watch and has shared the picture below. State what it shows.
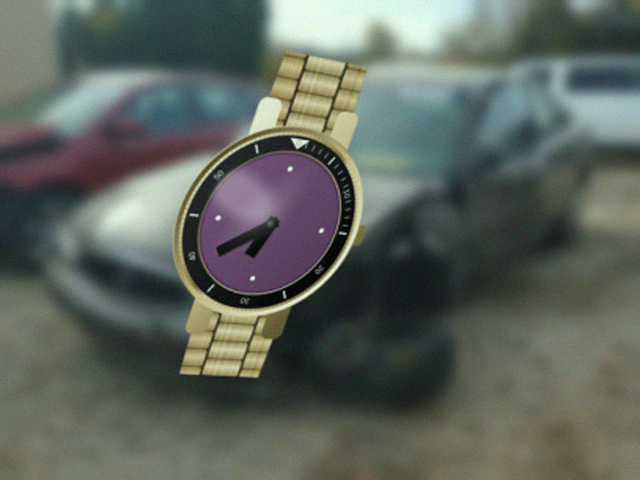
6:39
